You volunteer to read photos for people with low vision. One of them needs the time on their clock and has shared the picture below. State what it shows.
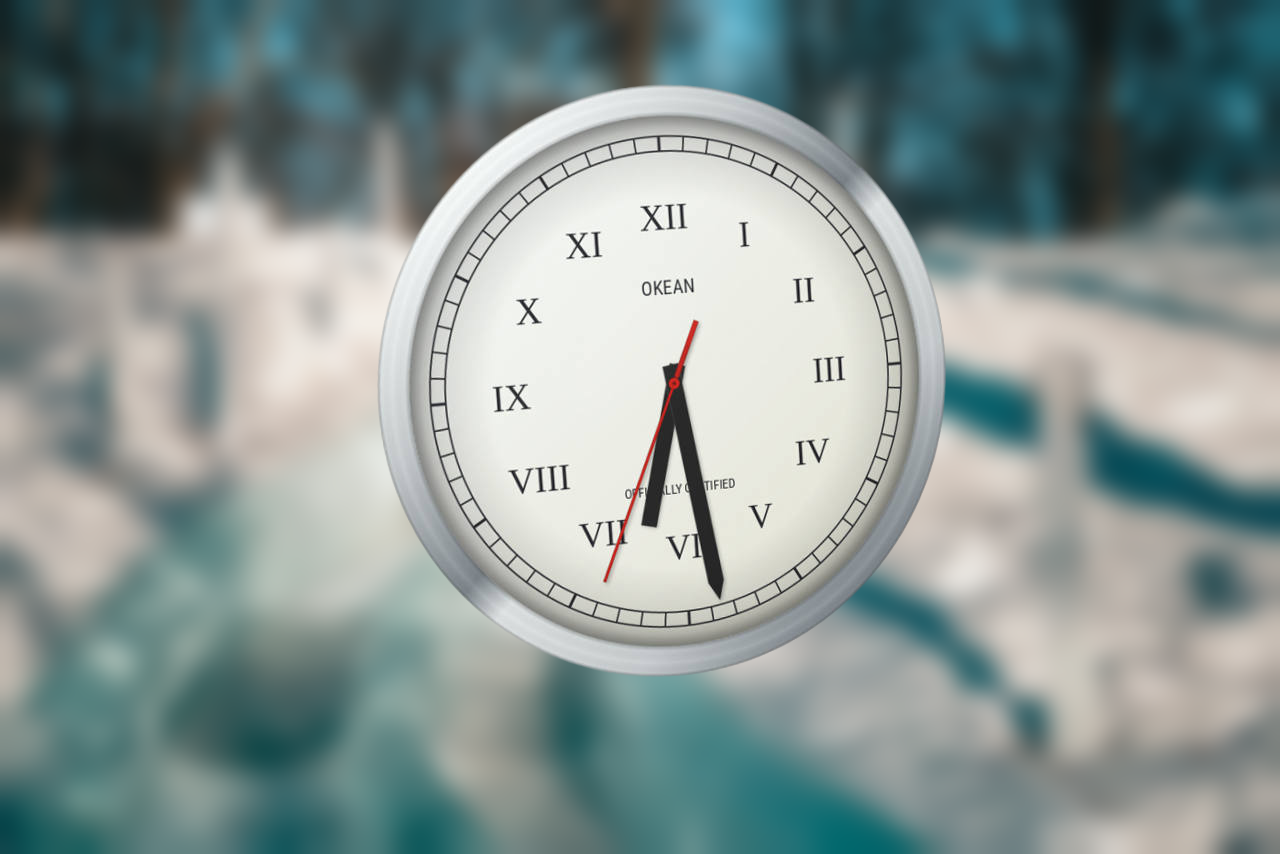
6:28:34
